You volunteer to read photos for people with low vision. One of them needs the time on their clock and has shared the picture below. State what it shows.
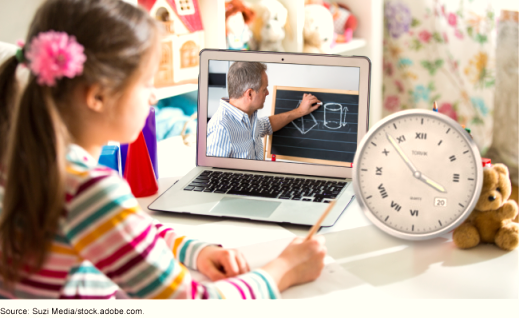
3:53
